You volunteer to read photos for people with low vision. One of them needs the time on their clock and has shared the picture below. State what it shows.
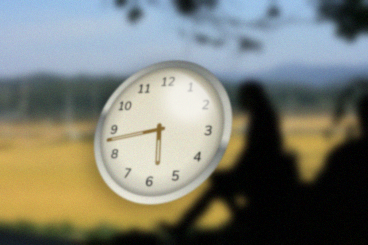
5:43
